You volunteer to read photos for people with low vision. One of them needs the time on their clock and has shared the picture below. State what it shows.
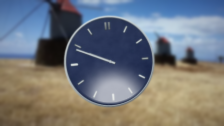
9:49
